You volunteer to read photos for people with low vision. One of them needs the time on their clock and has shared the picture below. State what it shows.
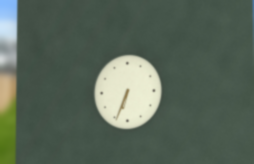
6:34
